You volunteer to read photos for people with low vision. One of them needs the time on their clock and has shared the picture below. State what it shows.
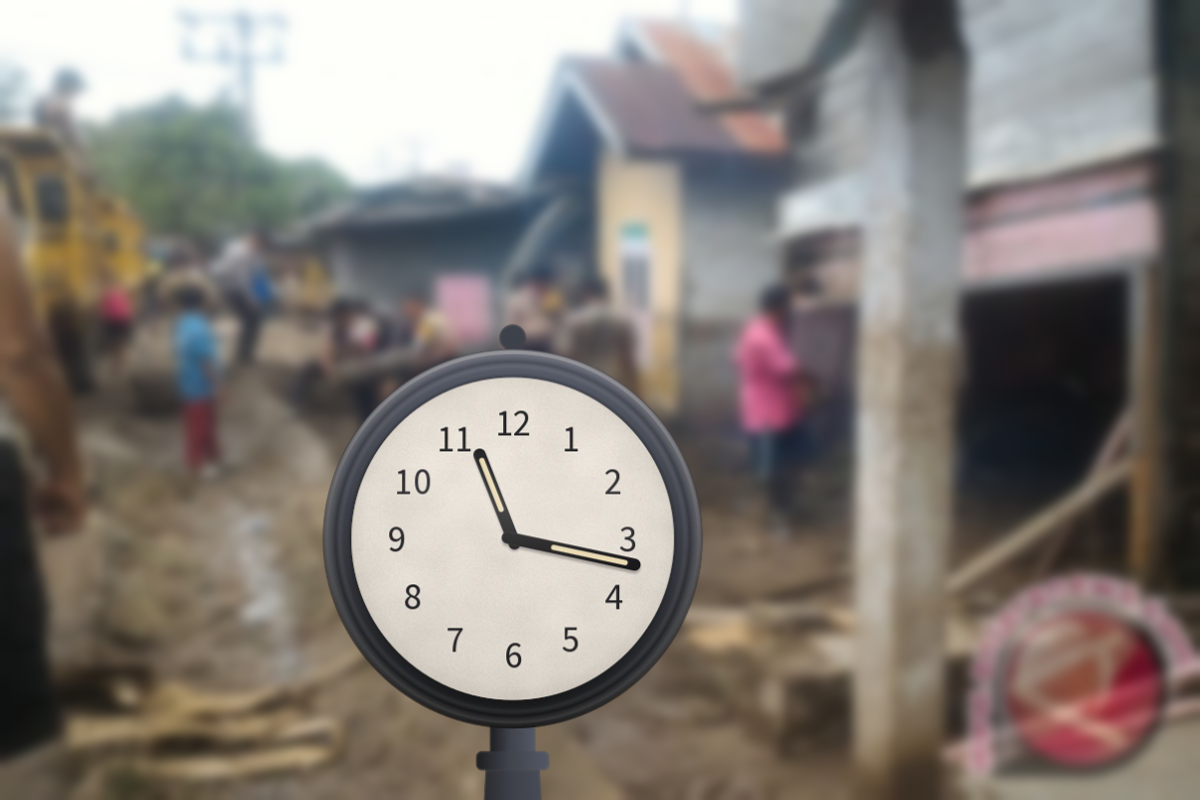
11:17
